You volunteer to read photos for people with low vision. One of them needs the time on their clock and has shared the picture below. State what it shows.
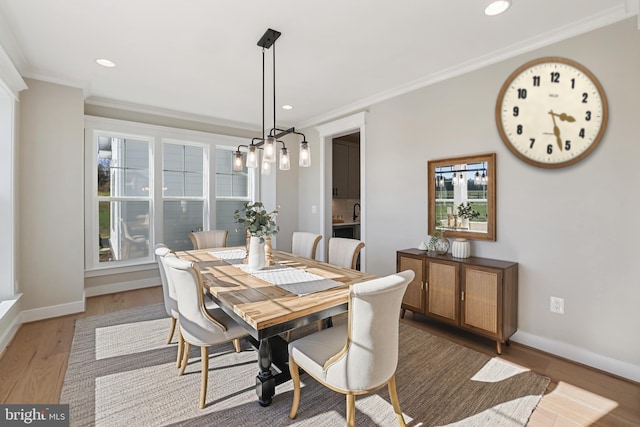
3:27
